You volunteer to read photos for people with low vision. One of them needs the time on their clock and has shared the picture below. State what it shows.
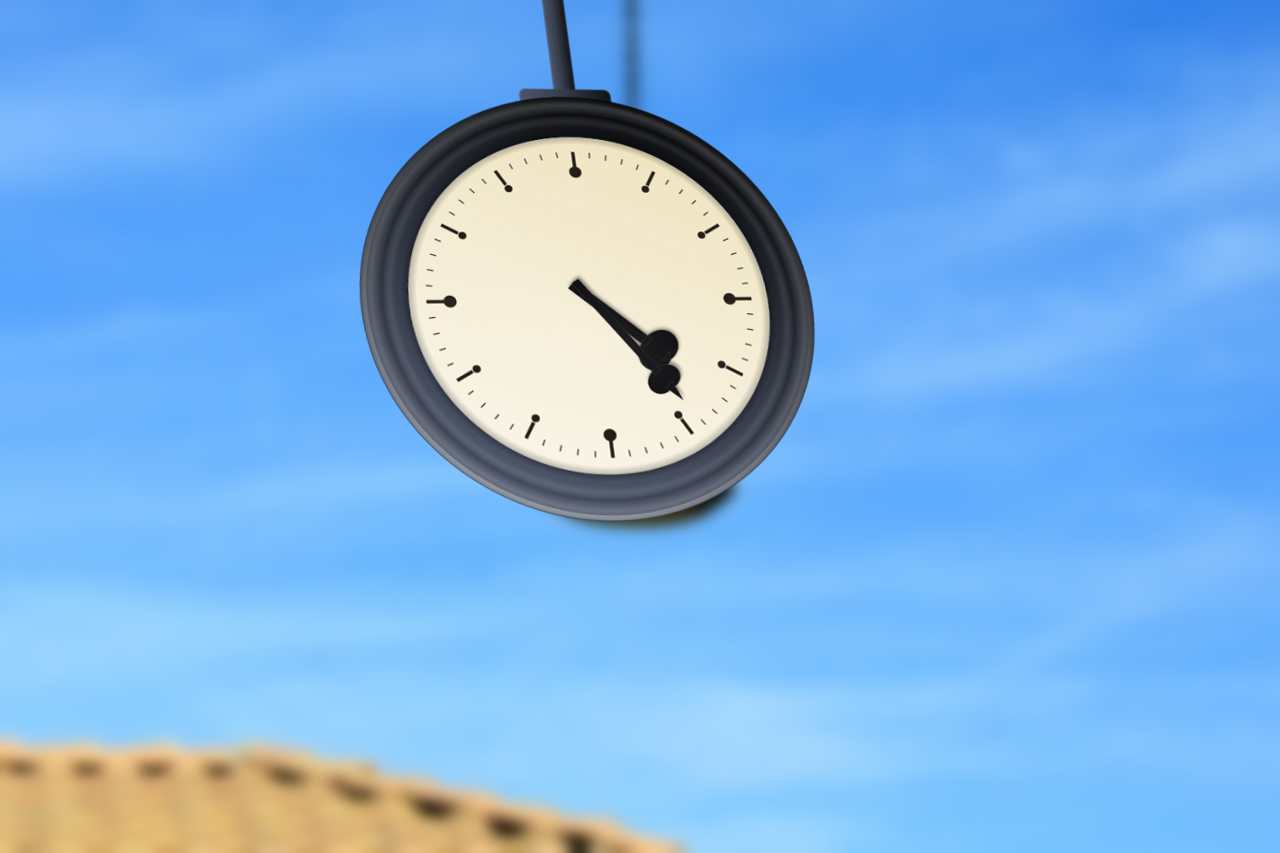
4:24
